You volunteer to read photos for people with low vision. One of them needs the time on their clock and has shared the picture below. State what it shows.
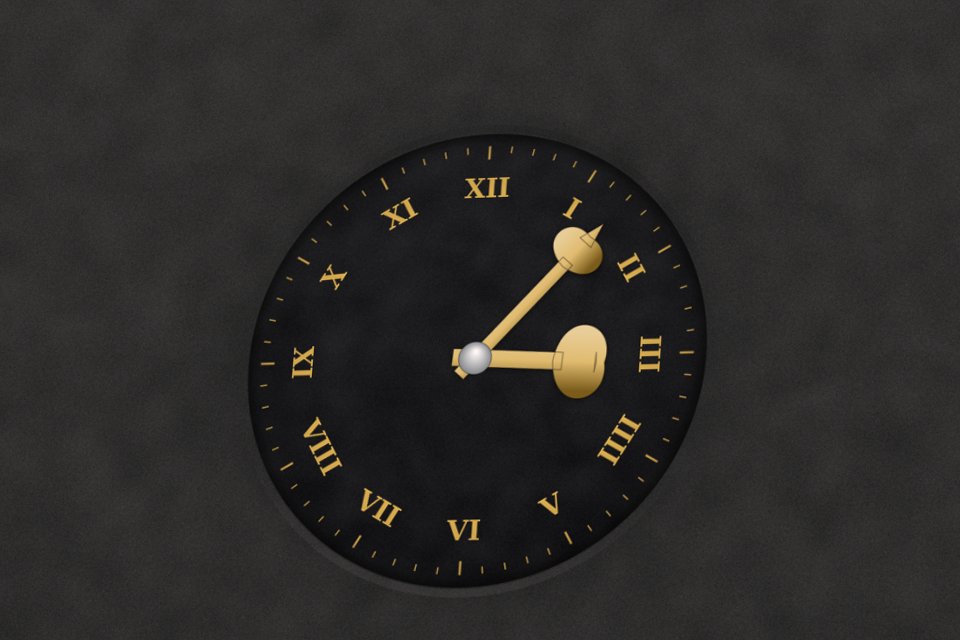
3:07
